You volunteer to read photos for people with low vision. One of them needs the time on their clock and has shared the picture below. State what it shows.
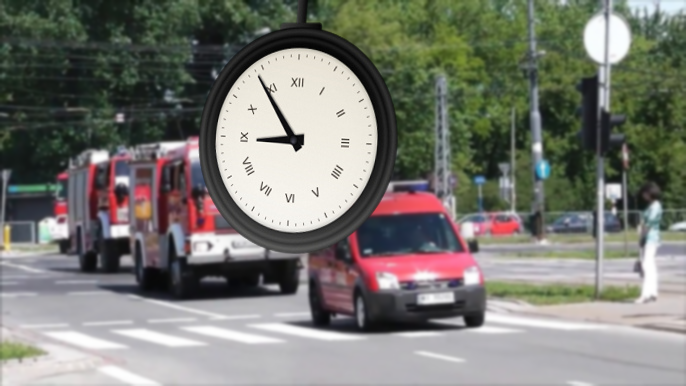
8:54
